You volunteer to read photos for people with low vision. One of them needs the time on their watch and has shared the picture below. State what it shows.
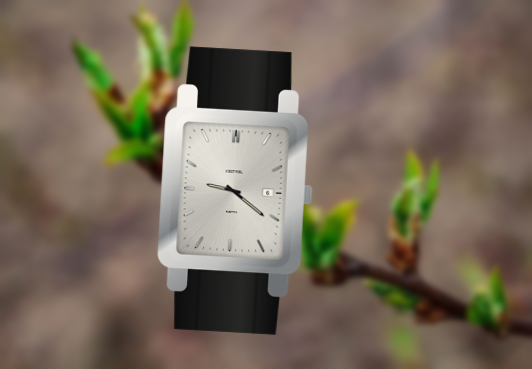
9:21
